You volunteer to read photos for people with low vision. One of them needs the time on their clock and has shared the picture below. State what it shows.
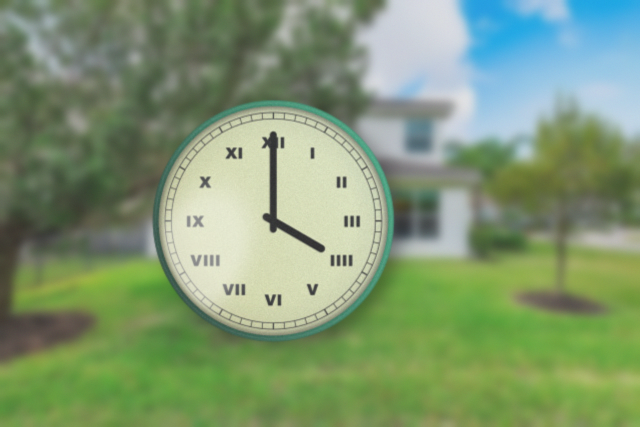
4:00
